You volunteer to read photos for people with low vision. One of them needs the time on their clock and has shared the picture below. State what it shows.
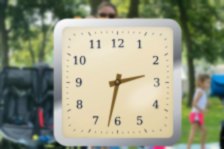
2:32
